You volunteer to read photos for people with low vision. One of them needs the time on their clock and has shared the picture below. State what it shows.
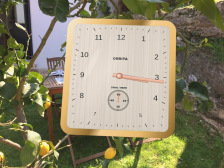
3:16
